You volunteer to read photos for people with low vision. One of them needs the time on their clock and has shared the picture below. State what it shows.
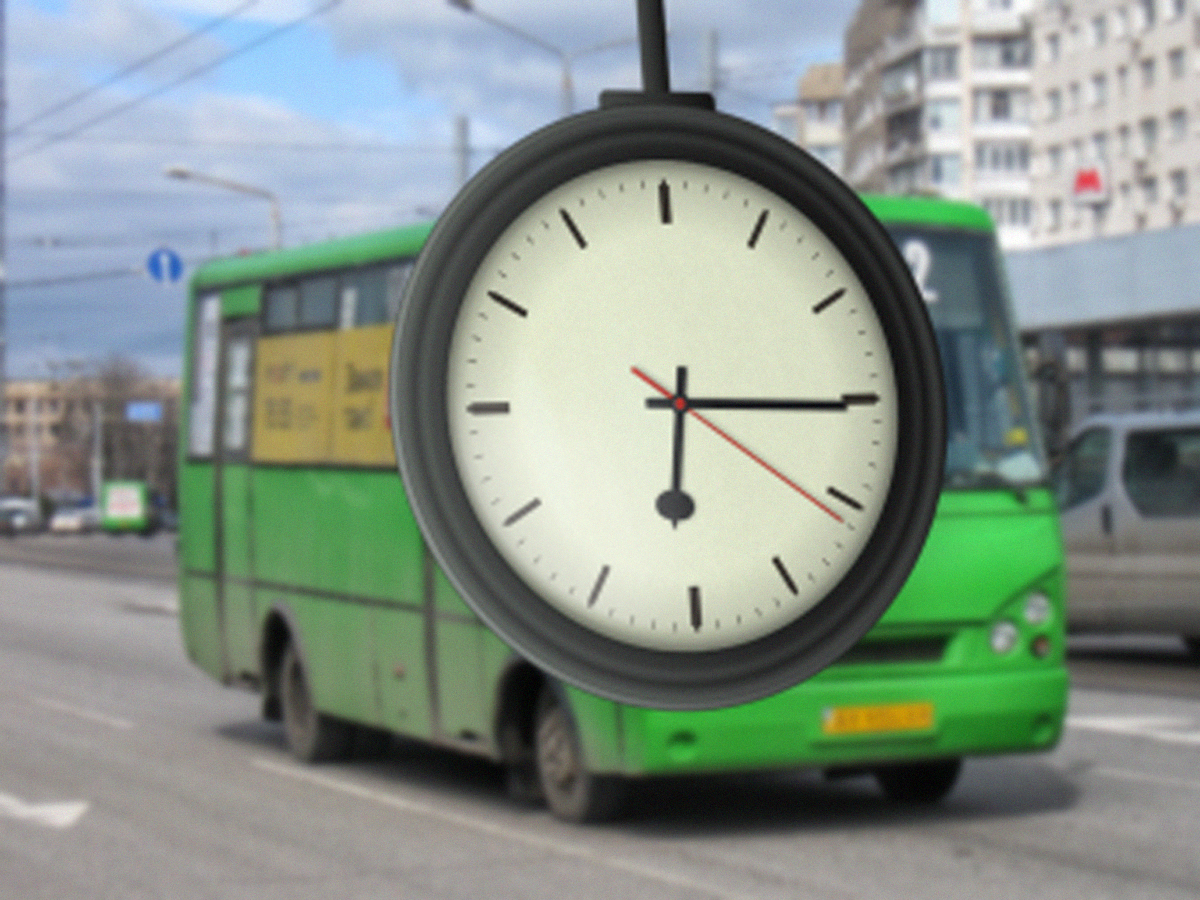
6:15:21
